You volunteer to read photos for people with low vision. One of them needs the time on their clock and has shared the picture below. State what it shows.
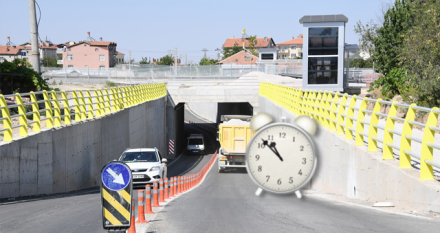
10:52
